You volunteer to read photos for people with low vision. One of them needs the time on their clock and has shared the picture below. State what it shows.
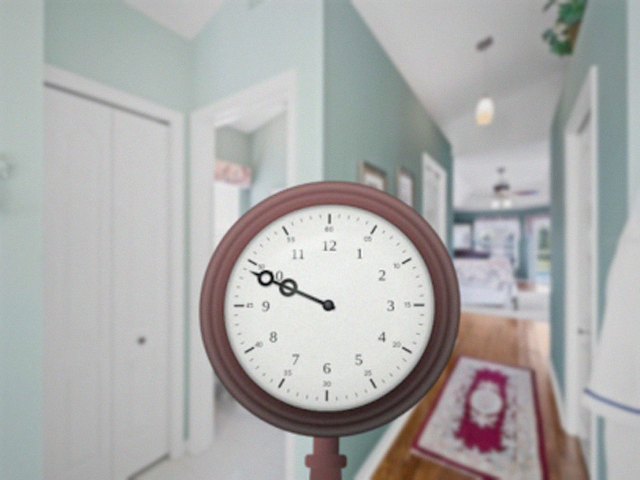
9:49
